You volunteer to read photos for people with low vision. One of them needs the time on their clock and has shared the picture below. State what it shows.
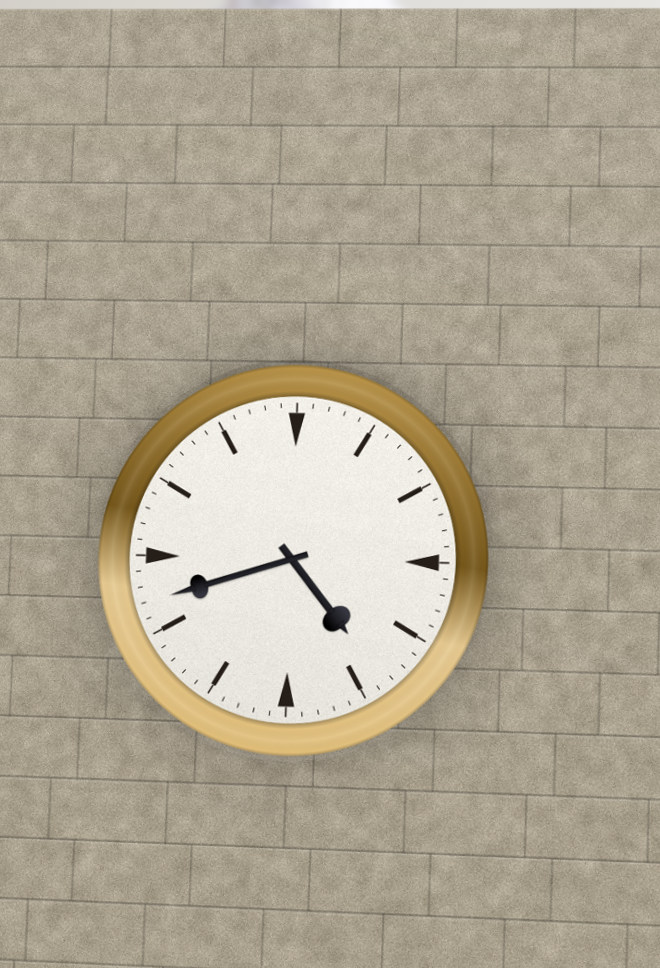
4:42
